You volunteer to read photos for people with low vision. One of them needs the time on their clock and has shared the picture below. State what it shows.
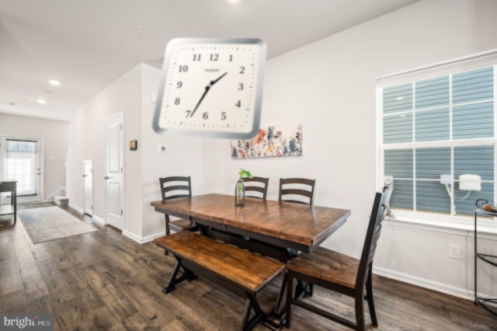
1:34
